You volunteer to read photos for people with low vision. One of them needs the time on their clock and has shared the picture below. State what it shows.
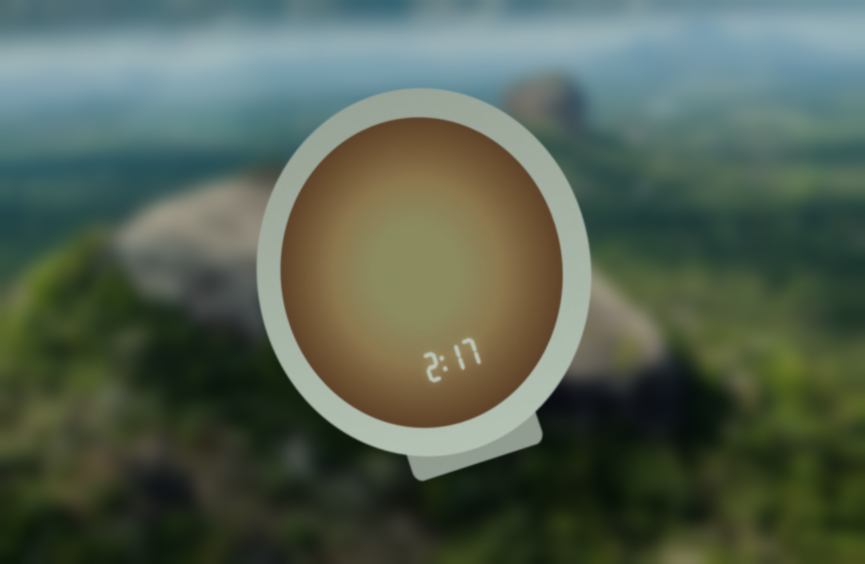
2:17
